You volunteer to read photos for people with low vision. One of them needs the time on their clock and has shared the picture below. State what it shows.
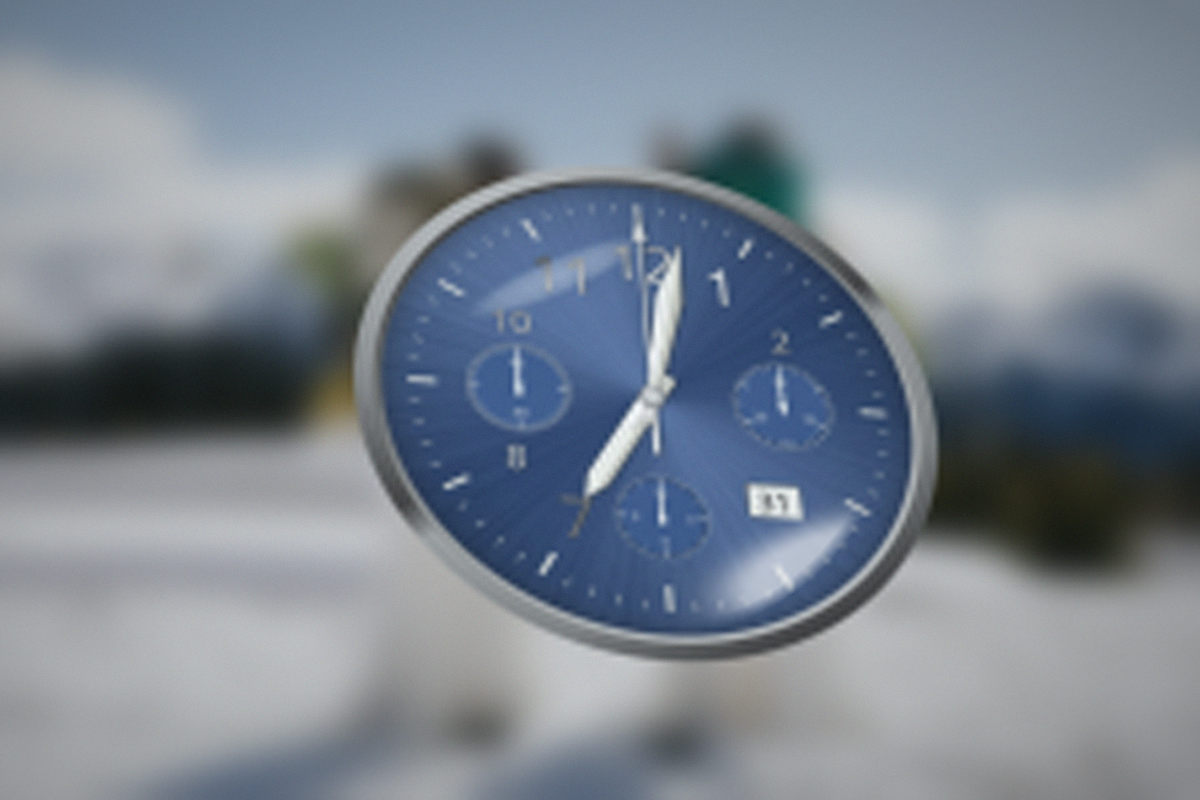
7:02
